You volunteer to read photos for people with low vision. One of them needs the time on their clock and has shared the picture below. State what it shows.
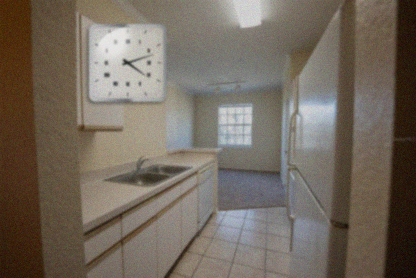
4:12
